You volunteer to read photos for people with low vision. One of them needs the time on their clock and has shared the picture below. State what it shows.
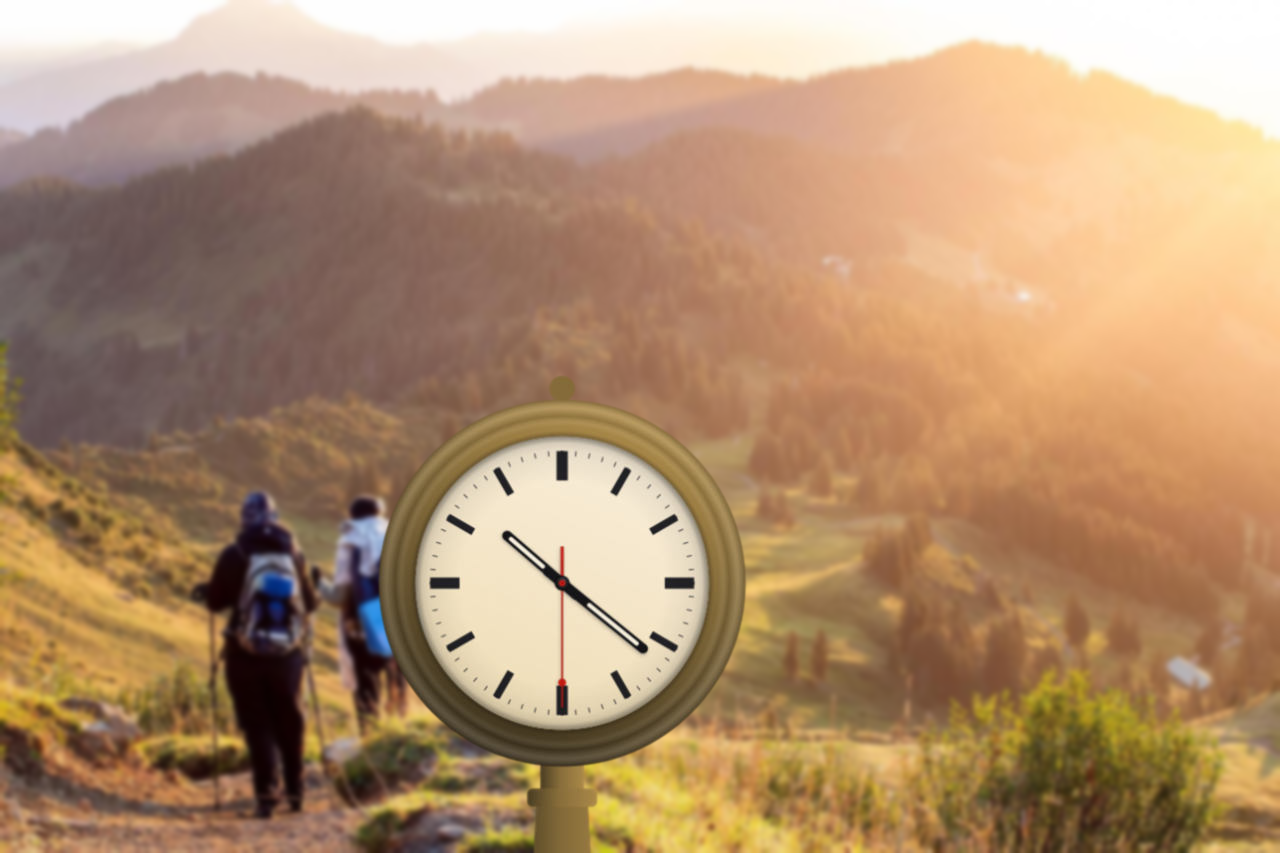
10:21:30
